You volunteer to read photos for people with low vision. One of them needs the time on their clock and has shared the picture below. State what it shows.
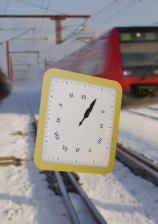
1:05
